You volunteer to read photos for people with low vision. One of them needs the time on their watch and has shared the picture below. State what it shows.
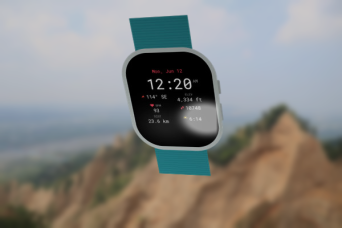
12:20
